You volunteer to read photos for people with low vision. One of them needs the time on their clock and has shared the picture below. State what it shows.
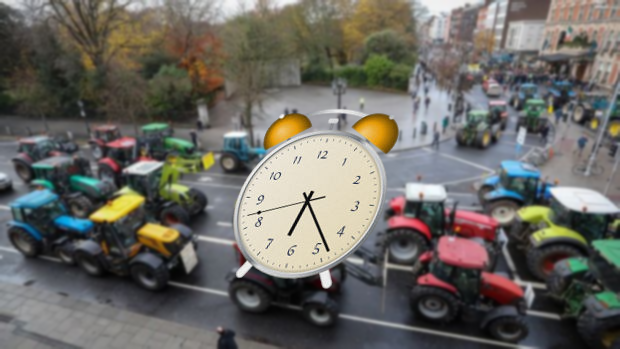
6:23:42
